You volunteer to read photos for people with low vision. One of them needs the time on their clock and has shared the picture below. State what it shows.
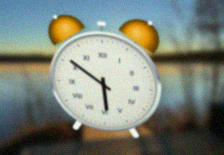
5:51
